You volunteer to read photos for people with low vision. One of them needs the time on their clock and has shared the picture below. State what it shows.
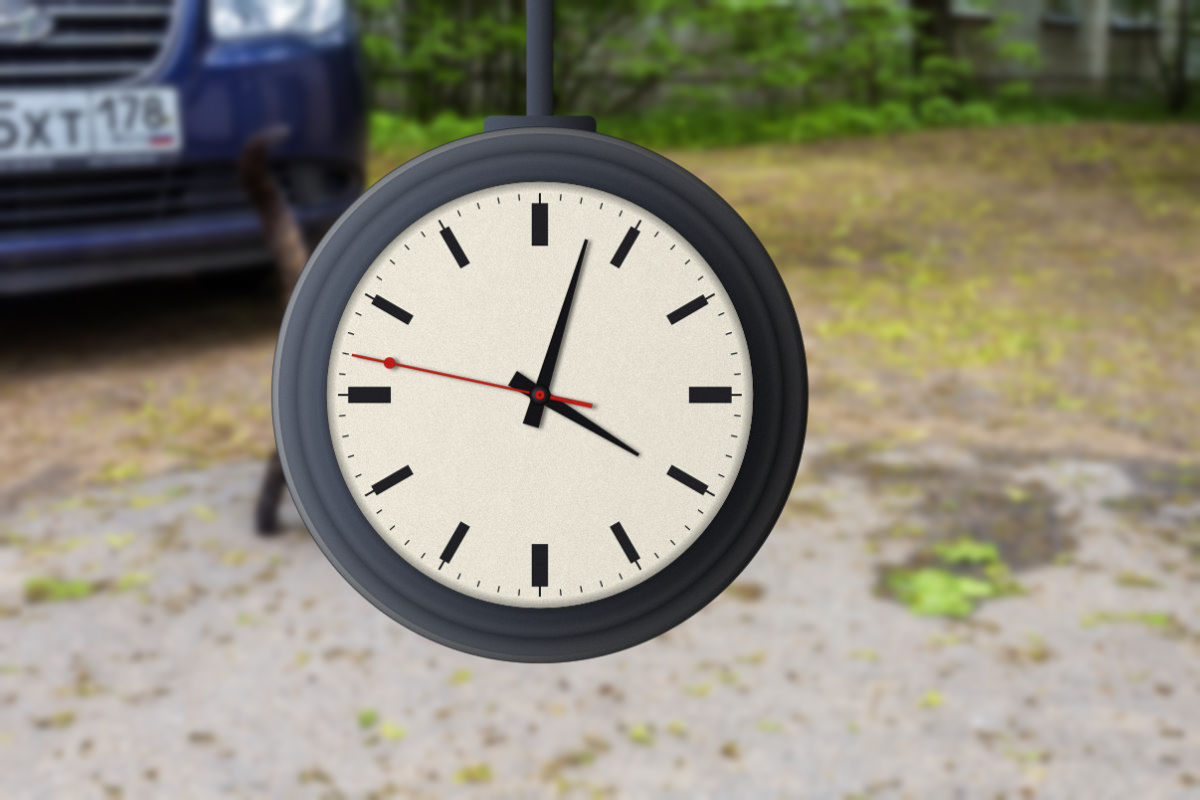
4:02:47
